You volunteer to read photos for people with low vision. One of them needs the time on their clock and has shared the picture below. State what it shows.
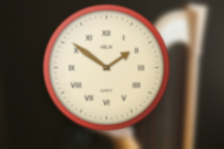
1:51
